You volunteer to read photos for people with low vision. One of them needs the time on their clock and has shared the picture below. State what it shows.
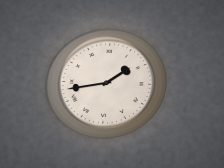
1:43
